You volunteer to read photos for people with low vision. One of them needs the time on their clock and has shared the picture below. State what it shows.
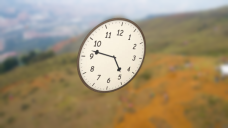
4:47
